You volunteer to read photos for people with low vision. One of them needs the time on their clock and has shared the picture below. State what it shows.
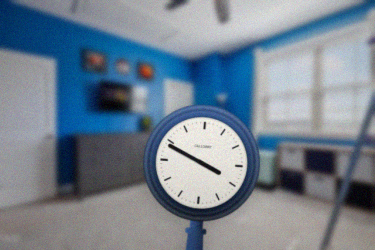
3:49
